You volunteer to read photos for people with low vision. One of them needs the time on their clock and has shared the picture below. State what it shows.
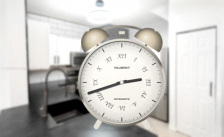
2:42
